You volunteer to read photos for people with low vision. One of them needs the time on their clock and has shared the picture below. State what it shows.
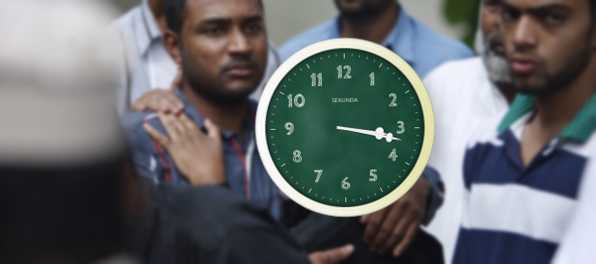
3:17
